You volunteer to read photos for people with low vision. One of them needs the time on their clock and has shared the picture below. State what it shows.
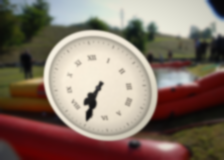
7:35
